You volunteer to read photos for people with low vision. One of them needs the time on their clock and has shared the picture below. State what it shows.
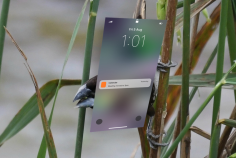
1:01
